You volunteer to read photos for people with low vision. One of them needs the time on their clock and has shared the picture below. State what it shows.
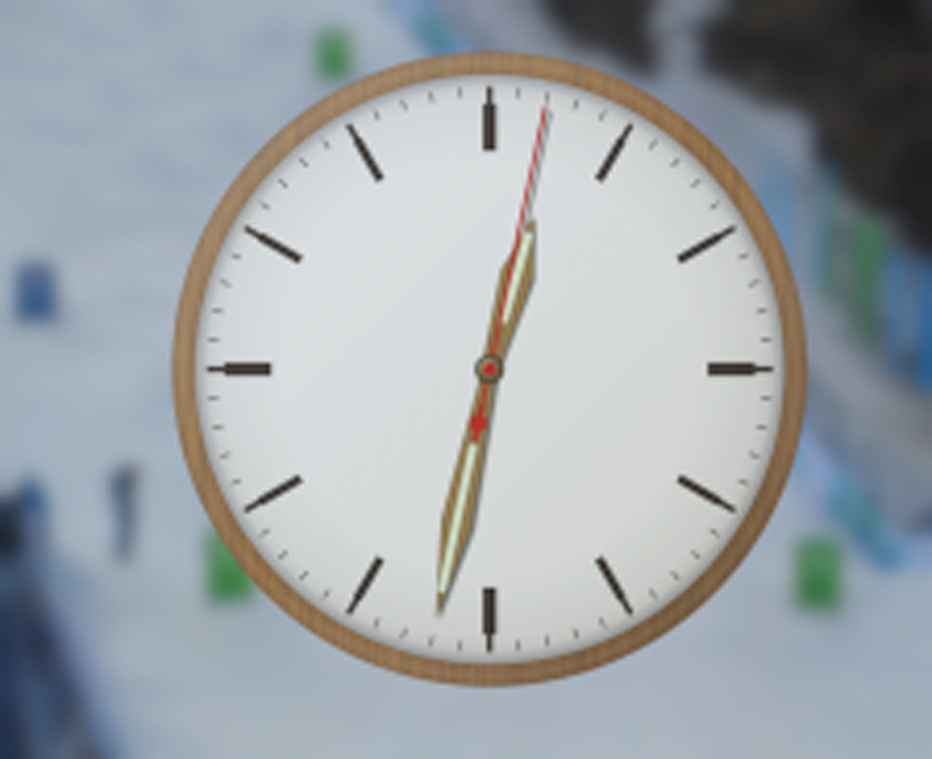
12:32:02
